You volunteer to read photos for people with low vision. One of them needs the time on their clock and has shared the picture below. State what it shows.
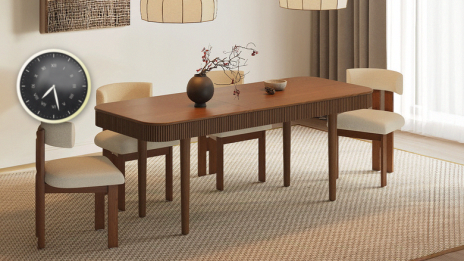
7:28
